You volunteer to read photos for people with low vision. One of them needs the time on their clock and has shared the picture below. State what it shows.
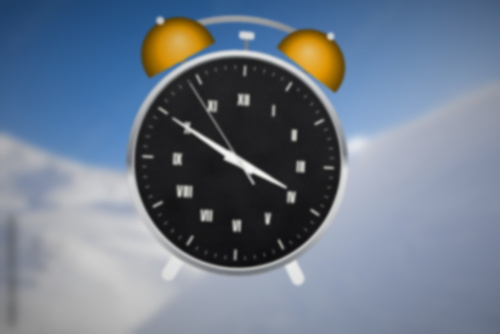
3:49:54
